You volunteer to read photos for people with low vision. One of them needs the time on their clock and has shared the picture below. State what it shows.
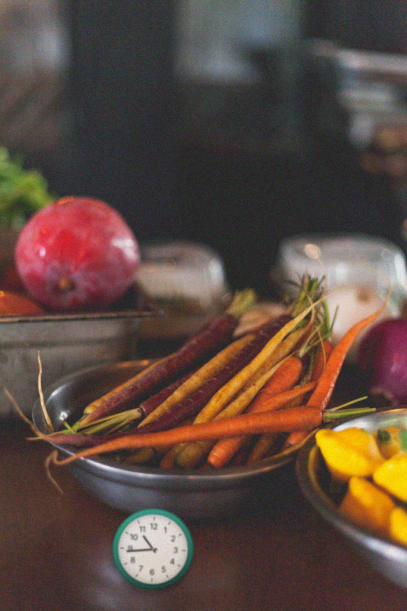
10:44
